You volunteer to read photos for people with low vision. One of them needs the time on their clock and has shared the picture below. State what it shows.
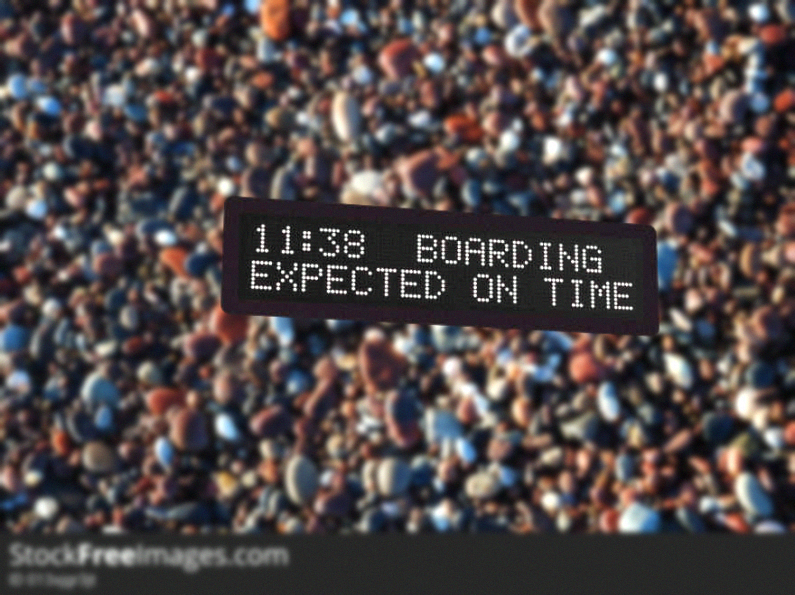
11:38
